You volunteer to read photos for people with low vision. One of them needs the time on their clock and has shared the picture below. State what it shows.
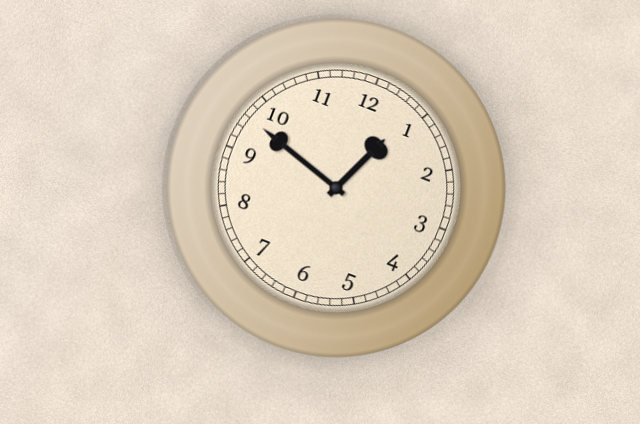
12:48
